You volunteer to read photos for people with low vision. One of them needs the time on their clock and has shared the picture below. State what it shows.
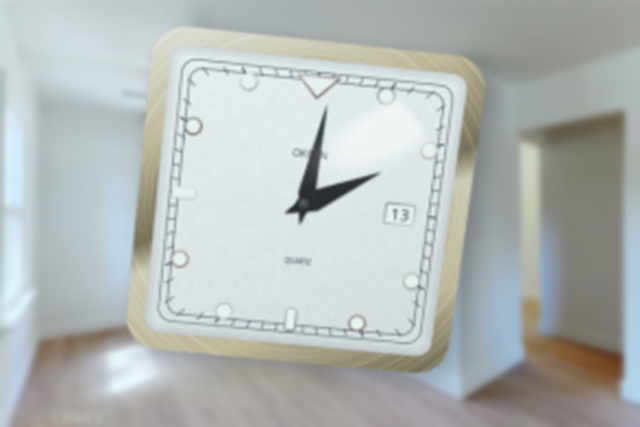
2:01
